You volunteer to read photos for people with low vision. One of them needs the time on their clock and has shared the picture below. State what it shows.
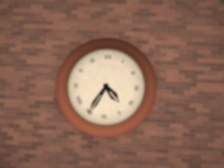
4:35
